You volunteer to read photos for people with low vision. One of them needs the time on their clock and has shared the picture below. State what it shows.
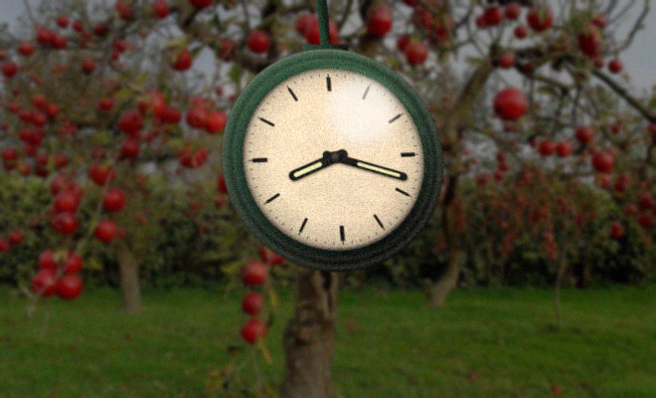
8:18
